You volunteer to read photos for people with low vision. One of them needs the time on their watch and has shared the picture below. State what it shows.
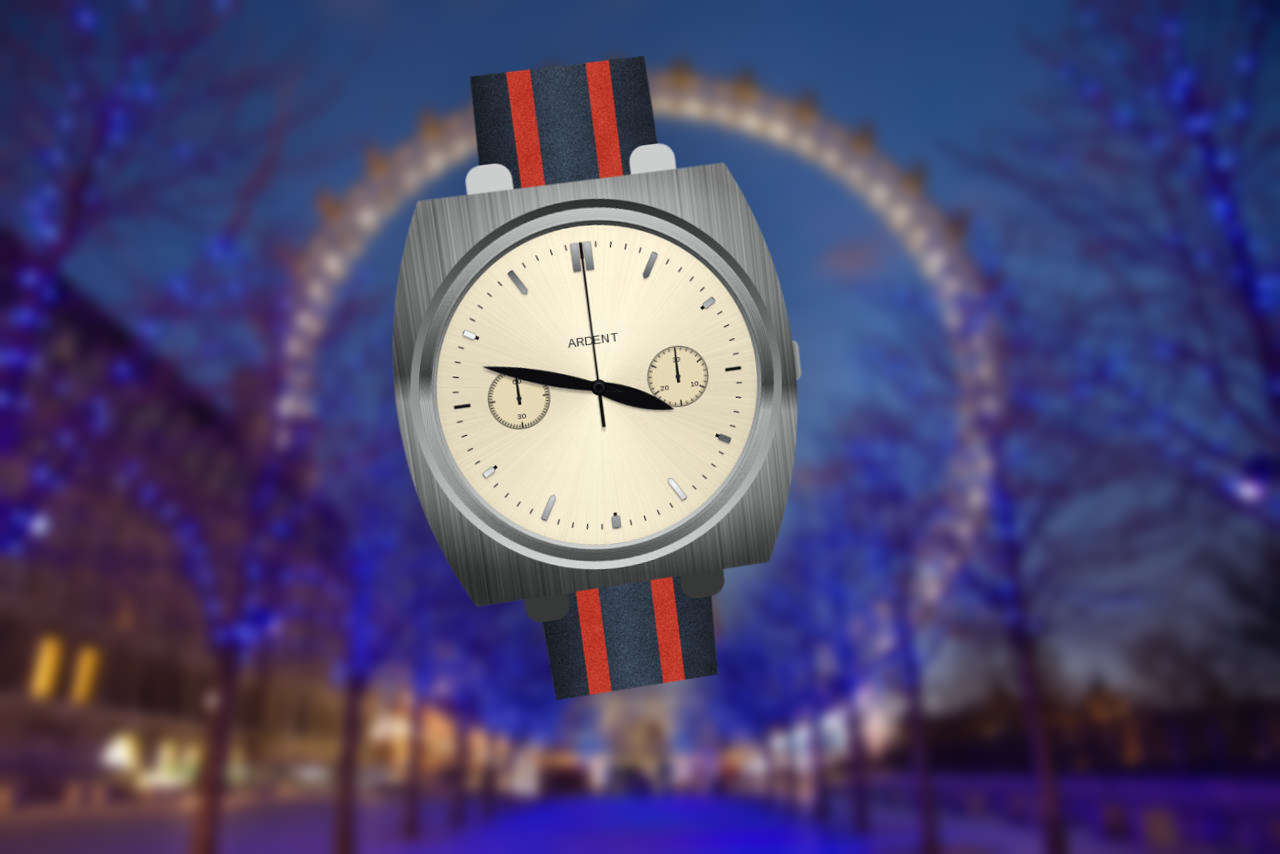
3:48
